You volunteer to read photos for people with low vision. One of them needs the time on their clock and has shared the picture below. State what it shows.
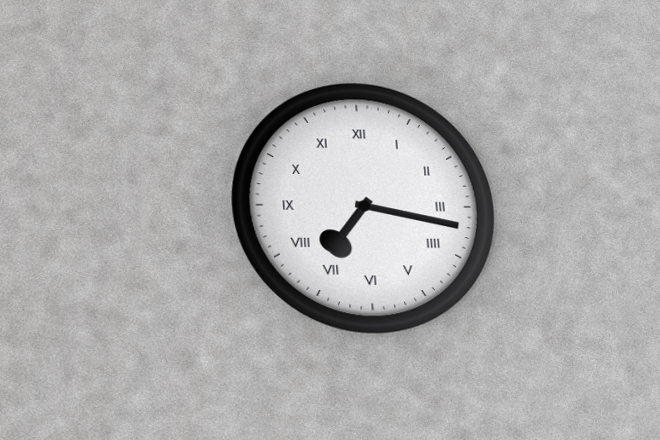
7:17
